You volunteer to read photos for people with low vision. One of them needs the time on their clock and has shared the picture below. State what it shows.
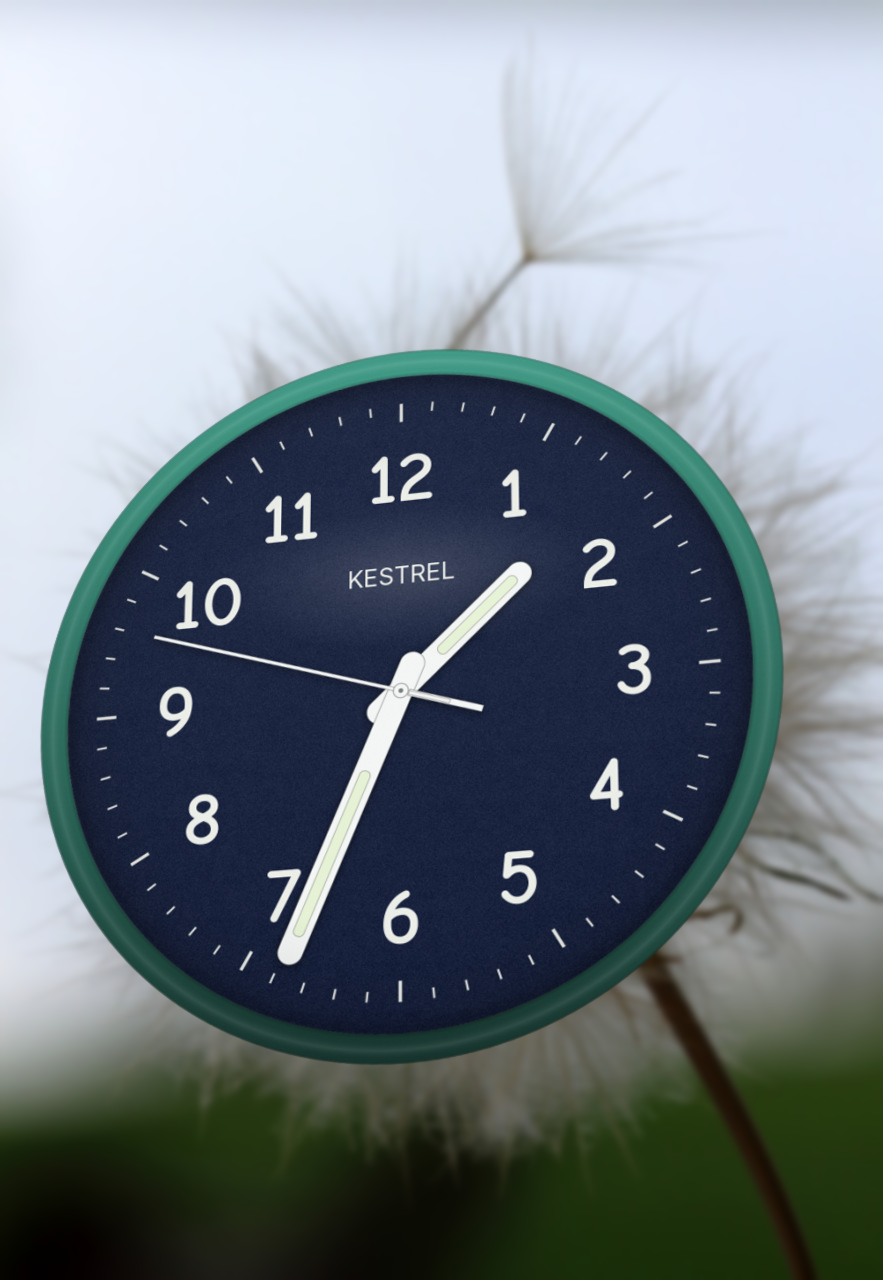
1:33:48
